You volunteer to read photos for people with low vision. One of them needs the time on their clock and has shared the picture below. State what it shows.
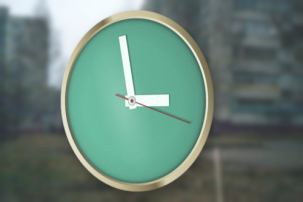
2:58:18
